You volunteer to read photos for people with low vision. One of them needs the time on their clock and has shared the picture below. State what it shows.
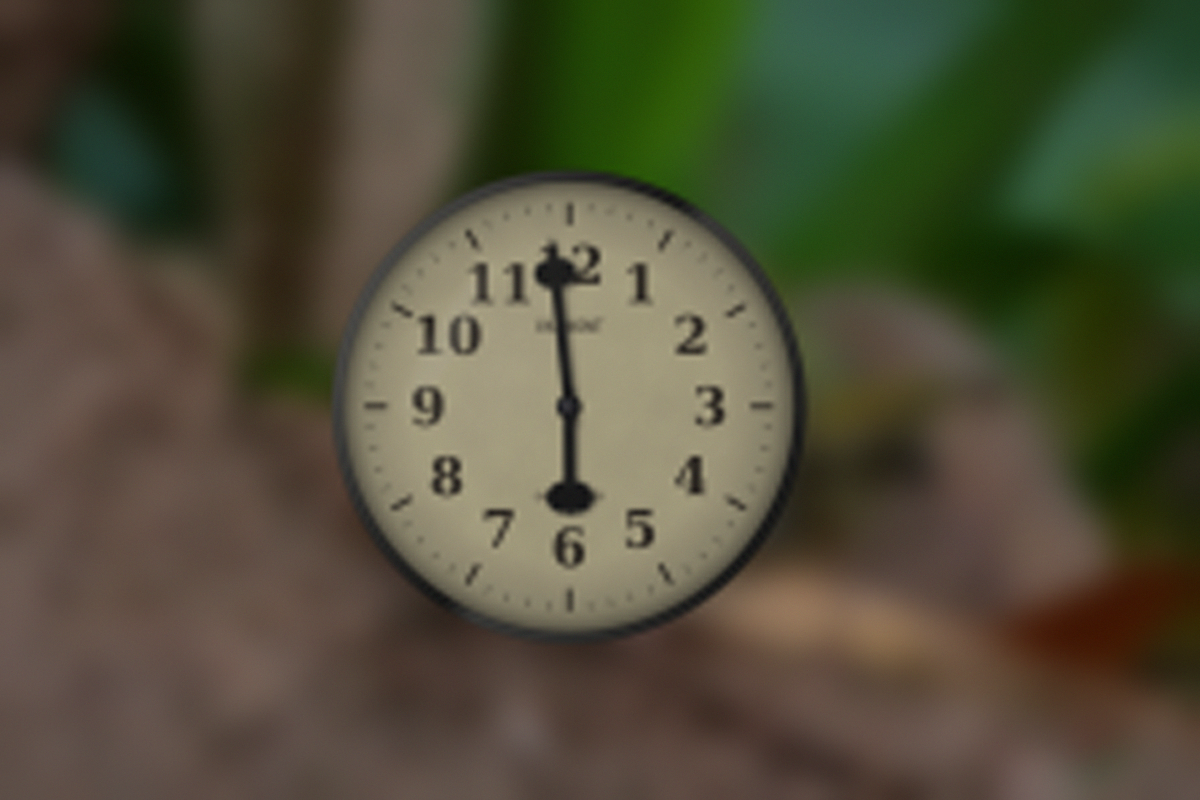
5:59
